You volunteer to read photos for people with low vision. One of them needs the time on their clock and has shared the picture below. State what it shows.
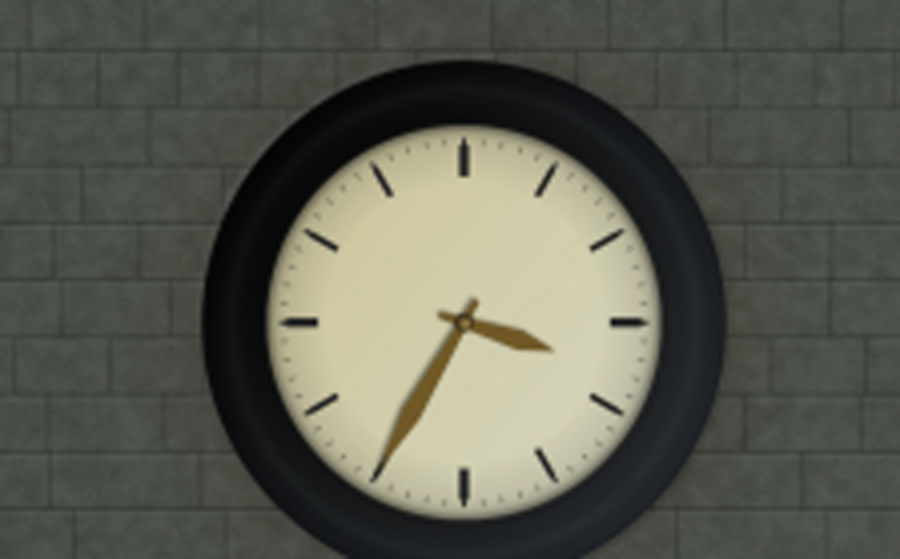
3:35
